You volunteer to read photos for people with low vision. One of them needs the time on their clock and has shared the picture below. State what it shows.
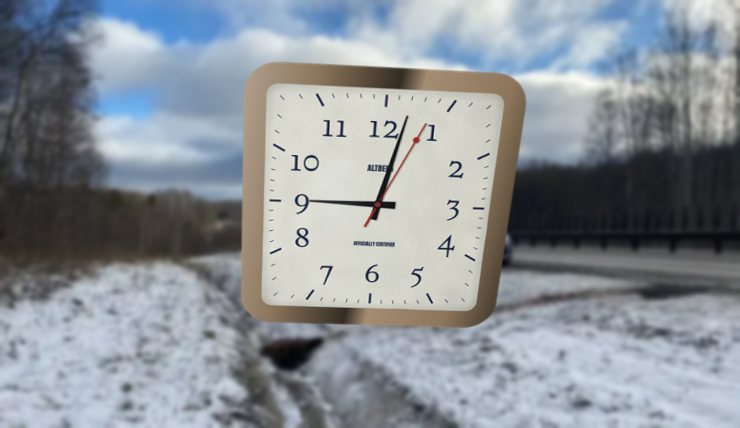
9:02:04
